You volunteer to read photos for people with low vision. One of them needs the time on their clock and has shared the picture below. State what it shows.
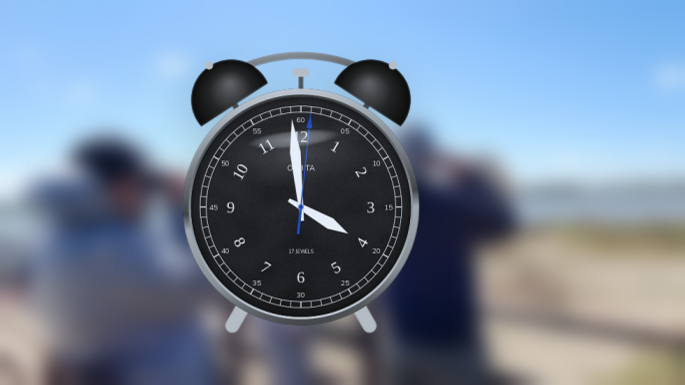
3:59:01
